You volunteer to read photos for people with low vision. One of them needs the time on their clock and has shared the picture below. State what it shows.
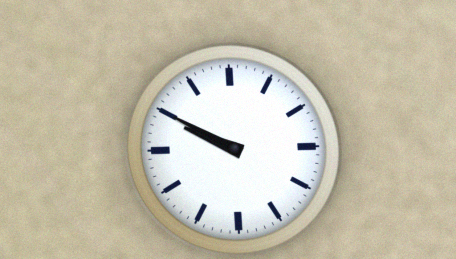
9:50
